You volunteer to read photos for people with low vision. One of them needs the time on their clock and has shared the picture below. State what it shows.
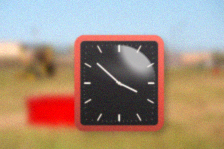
3:52
